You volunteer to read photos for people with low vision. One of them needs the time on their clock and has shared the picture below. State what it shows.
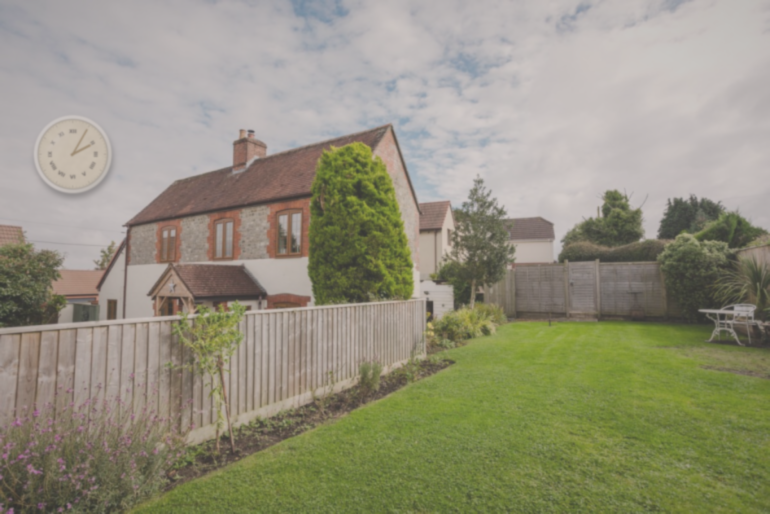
2:05
